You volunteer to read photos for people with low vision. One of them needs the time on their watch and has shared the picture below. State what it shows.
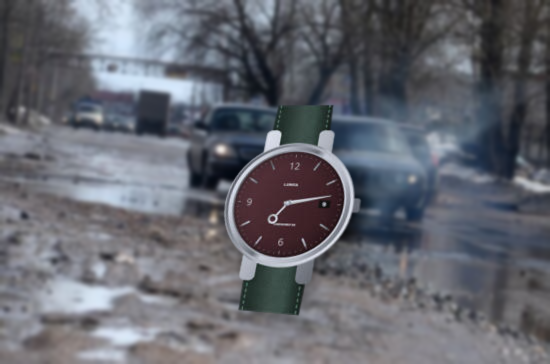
7:13
